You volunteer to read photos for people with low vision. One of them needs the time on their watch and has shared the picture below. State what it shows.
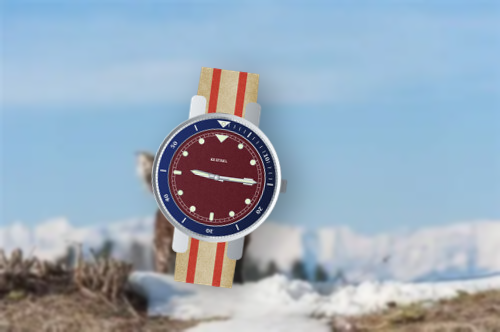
9:15
